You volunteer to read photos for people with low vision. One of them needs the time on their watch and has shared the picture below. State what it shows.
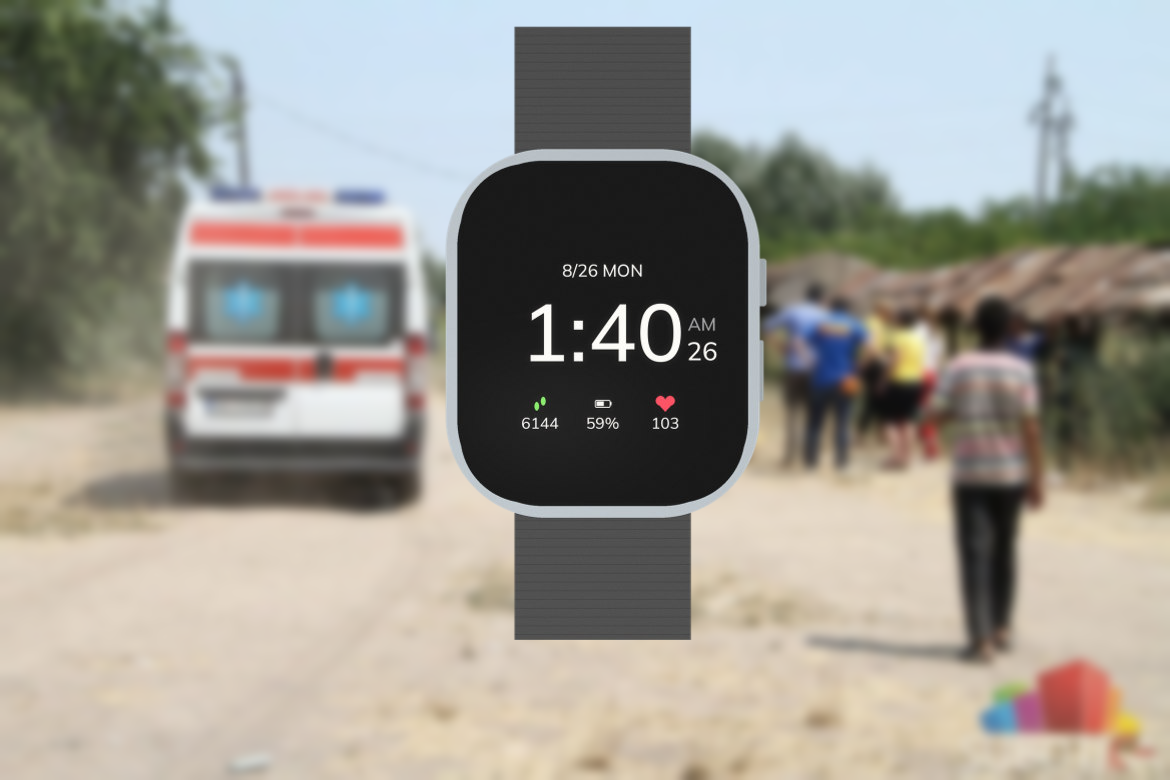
1:40:26
